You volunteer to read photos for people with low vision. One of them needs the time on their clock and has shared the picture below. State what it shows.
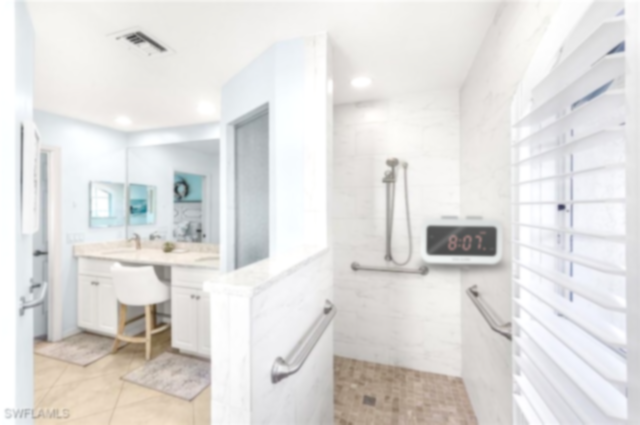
8:07
